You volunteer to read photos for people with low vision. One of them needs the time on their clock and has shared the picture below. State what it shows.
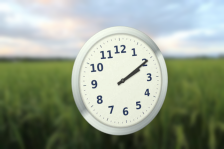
2:10
